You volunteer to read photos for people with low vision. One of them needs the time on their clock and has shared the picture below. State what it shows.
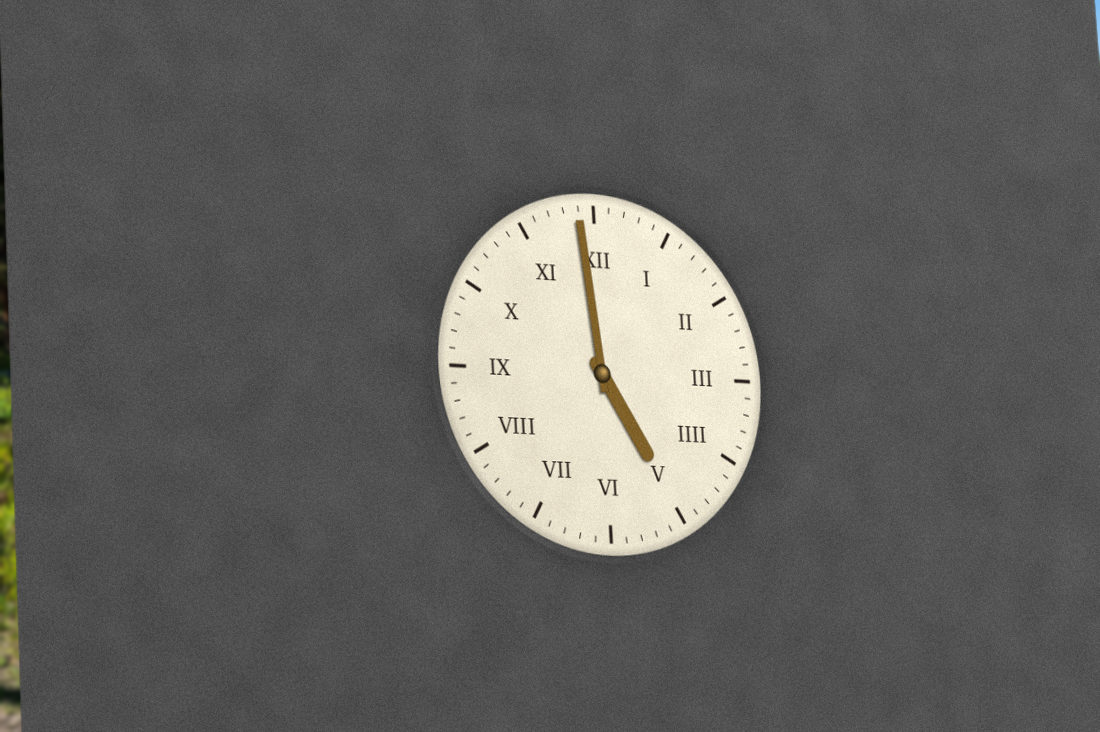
4:59
